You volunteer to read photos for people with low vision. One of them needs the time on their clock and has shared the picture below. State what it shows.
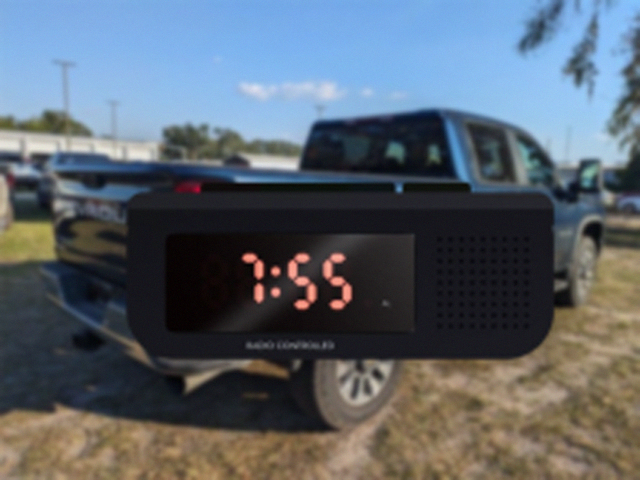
7:55
